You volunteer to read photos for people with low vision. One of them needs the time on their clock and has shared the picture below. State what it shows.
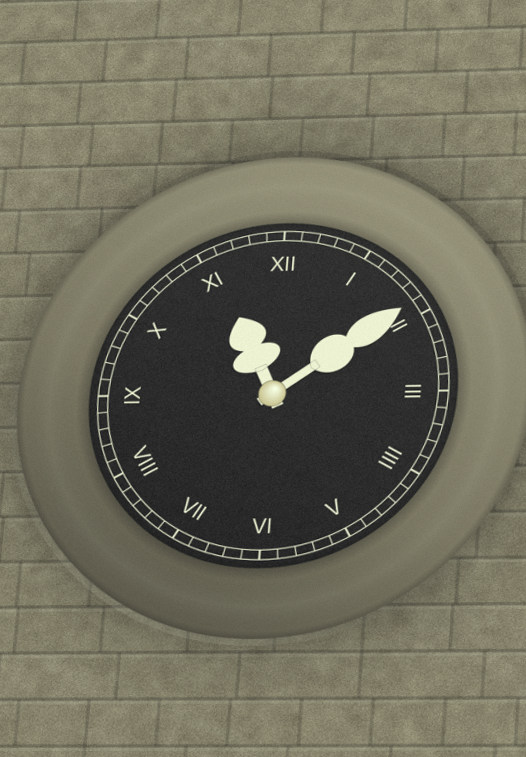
11:09
